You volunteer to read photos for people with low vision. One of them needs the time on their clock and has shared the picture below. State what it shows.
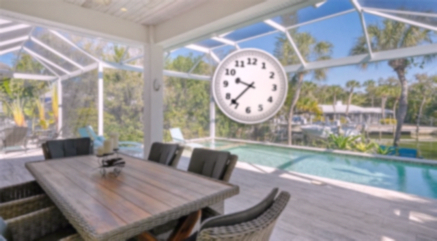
9:37
